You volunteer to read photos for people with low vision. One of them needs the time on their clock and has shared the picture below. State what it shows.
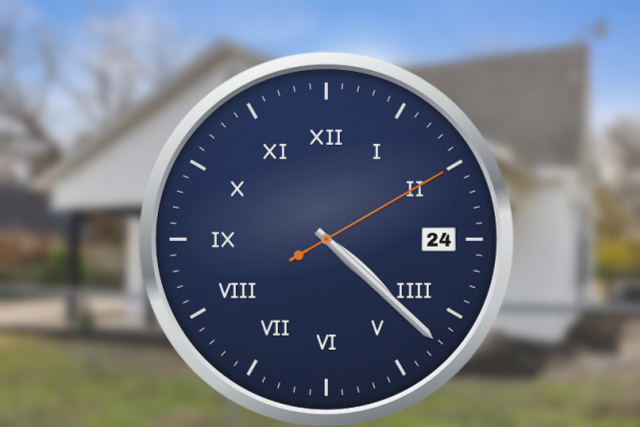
4:22:10
